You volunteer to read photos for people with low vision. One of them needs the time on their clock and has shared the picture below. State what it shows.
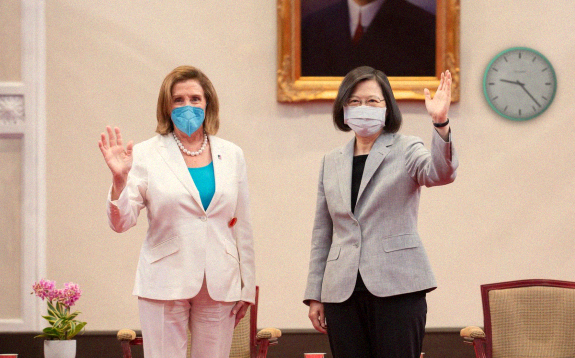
9:23
